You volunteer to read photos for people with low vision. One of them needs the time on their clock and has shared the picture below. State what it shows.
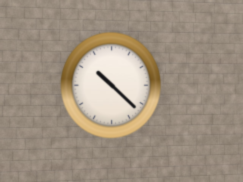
10:22
